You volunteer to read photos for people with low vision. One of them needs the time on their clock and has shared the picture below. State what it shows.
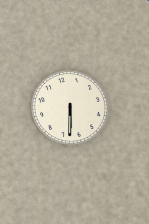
6:33
